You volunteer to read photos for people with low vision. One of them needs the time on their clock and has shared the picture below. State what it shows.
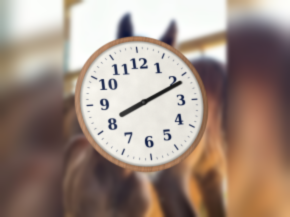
8:11
